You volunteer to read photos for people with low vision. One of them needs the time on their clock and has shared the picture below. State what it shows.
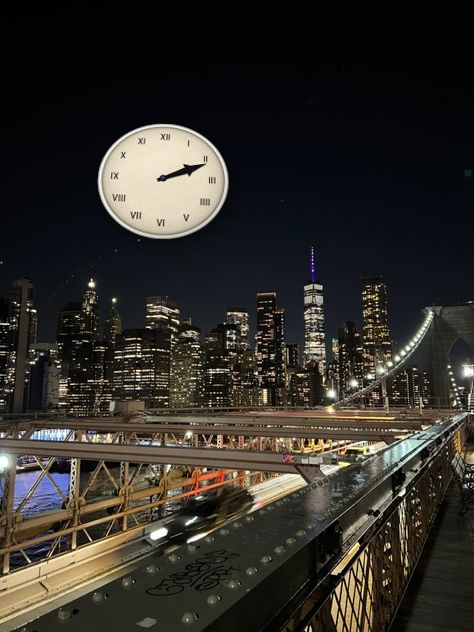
2:11
